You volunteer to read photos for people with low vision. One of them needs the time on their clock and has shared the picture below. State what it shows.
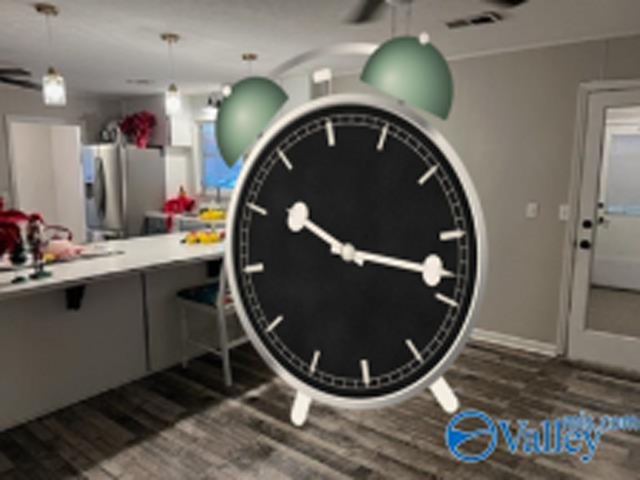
10:18
